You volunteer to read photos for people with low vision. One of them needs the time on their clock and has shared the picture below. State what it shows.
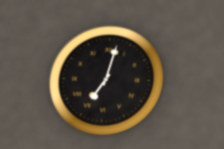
7:02
